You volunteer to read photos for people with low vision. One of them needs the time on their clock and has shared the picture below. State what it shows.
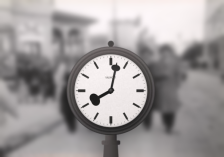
8:02
